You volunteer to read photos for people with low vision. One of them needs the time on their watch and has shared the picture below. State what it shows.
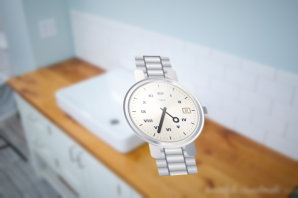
4:34
